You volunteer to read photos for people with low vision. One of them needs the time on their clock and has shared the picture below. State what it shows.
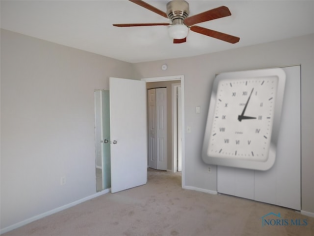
3:03
